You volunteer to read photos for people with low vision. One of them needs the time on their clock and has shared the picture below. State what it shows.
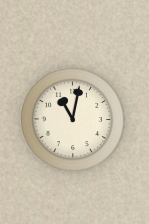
11:02
